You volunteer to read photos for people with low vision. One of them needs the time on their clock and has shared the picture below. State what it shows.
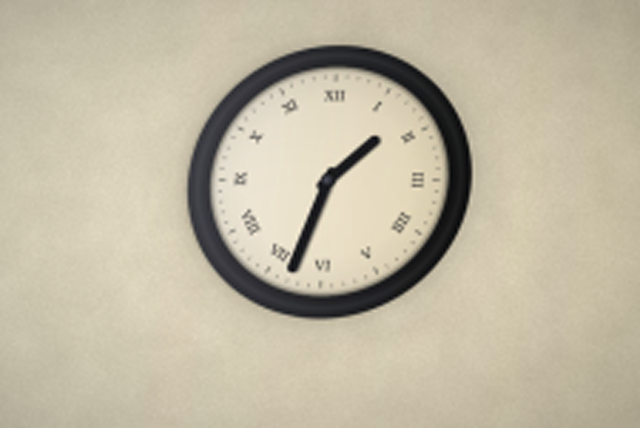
1:33
